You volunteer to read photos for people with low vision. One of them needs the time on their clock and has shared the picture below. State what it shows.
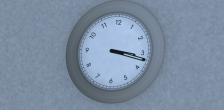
3:17
